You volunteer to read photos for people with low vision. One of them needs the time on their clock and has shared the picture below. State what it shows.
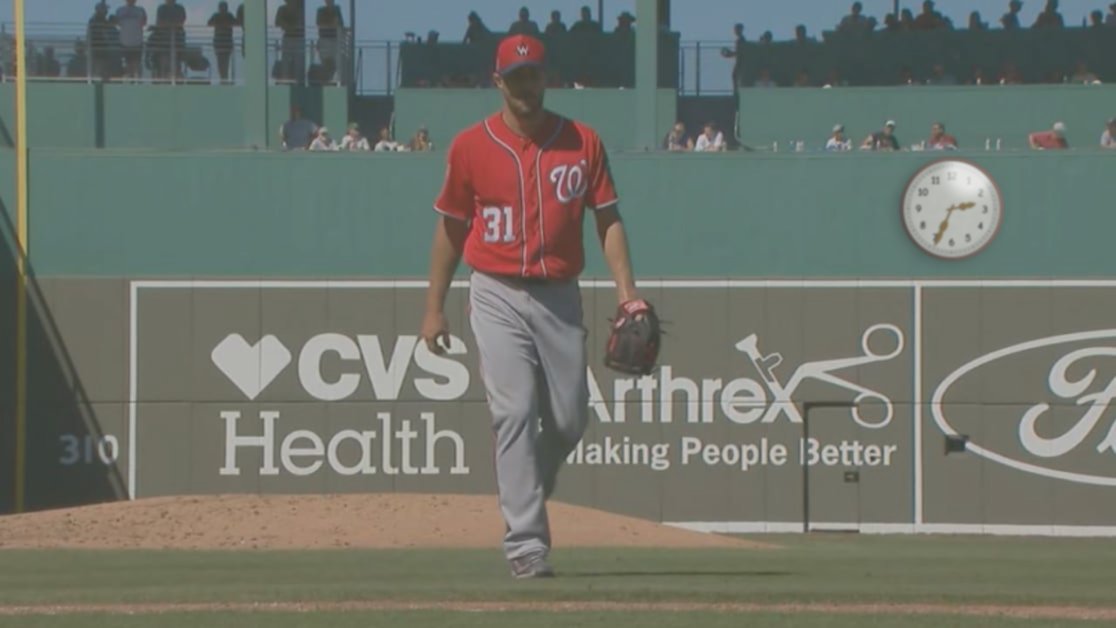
2:34
